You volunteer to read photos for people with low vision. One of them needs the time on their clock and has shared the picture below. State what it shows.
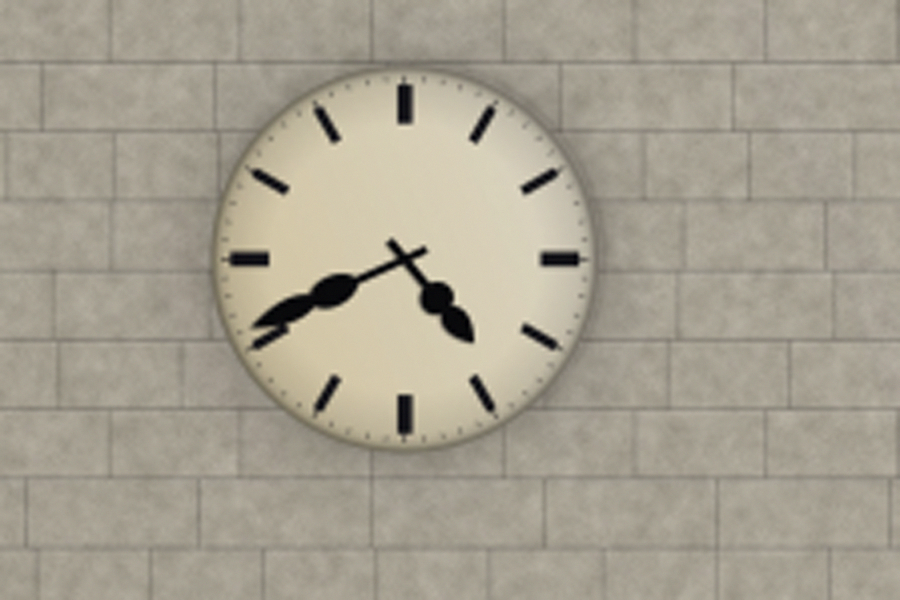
4:41
